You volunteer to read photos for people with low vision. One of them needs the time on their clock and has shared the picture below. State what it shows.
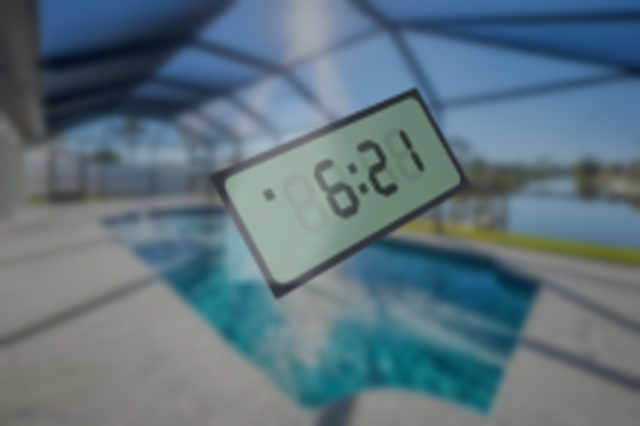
6:21
